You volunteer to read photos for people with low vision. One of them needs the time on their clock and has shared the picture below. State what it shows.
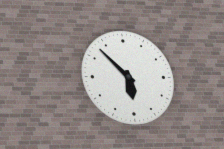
5:53
